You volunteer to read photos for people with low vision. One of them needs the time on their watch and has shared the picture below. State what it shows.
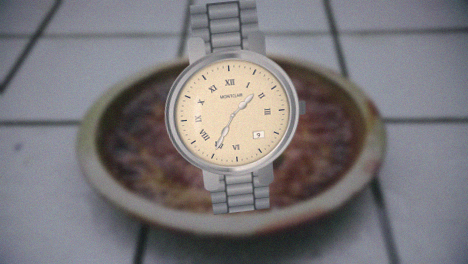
1:35
